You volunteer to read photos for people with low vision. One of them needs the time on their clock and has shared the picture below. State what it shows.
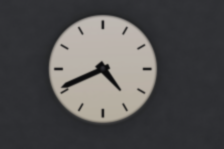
4:41
